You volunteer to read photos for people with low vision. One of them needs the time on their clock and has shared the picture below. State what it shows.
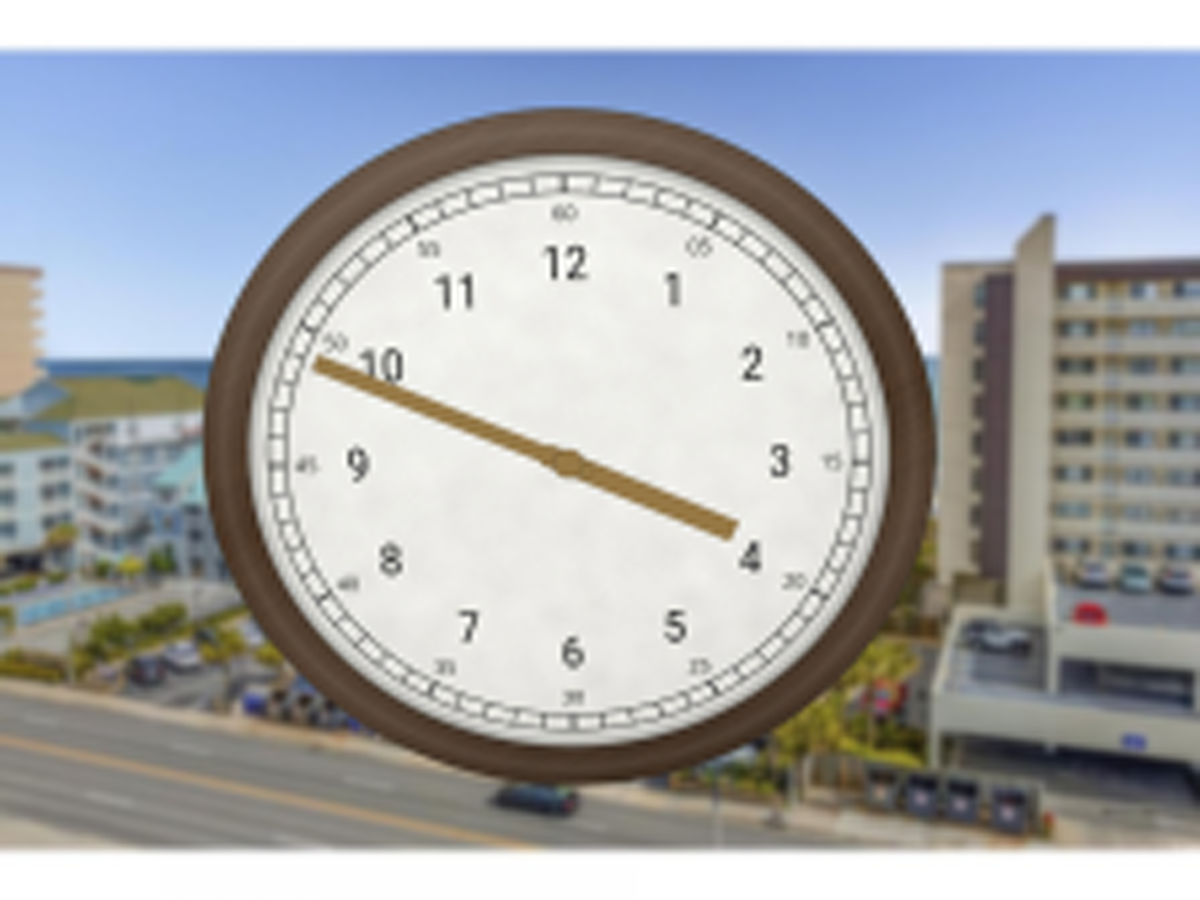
3:49
